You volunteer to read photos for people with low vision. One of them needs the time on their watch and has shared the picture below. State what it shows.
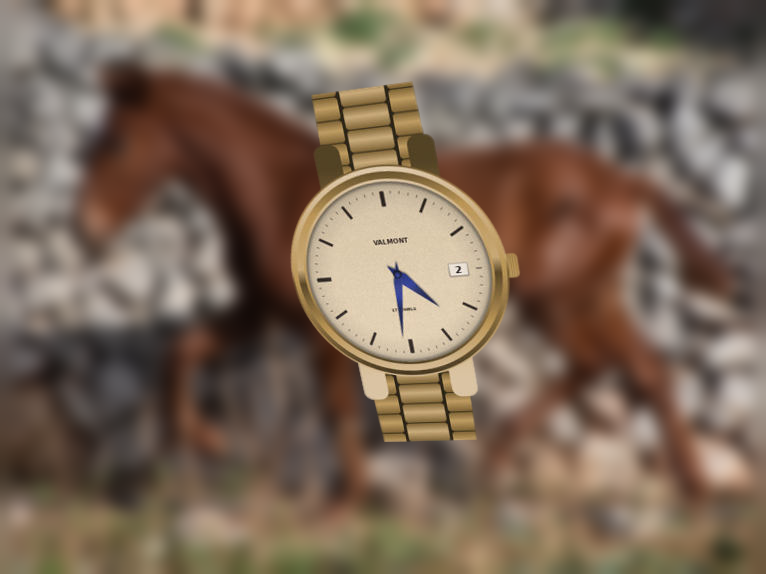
4:31
